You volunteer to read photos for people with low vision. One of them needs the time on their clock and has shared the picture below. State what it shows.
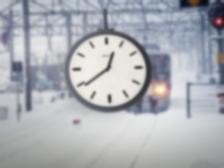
12:39
